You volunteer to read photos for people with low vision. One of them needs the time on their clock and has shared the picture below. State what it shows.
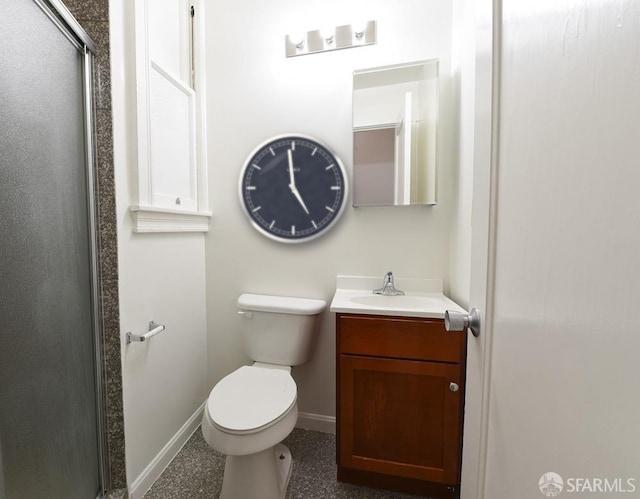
4:59
